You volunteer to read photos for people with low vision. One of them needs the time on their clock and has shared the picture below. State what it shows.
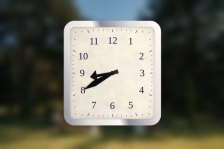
8:40
